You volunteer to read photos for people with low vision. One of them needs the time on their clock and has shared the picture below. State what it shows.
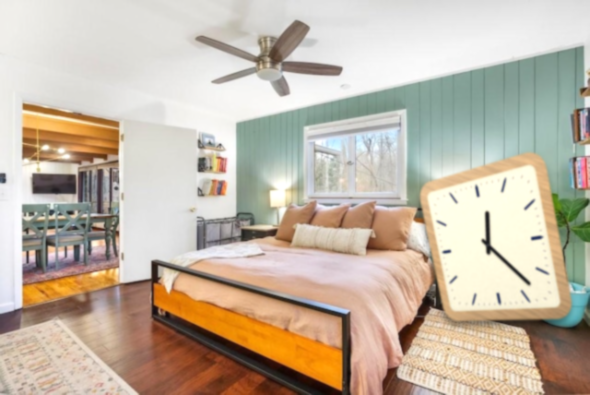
12:23
